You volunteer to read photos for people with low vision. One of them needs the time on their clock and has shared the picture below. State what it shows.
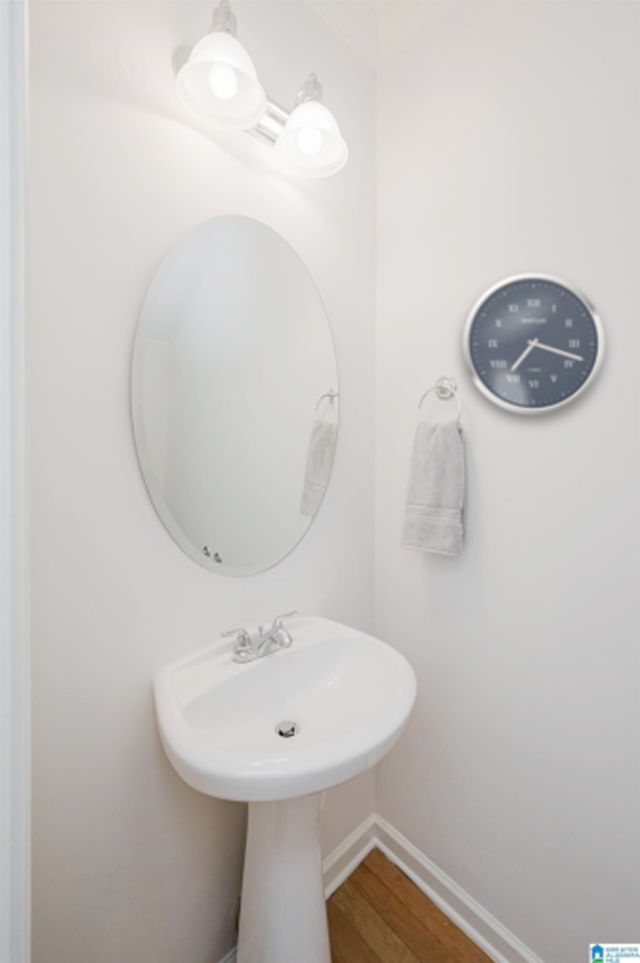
7:18
